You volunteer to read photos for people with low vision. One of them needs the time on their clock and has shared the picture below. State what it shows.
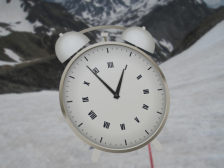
12:54
